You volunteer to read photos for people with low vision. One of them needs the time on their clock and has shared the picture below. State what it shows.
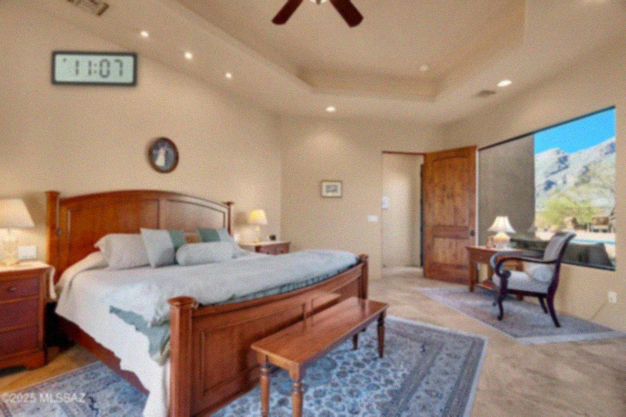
11:07
